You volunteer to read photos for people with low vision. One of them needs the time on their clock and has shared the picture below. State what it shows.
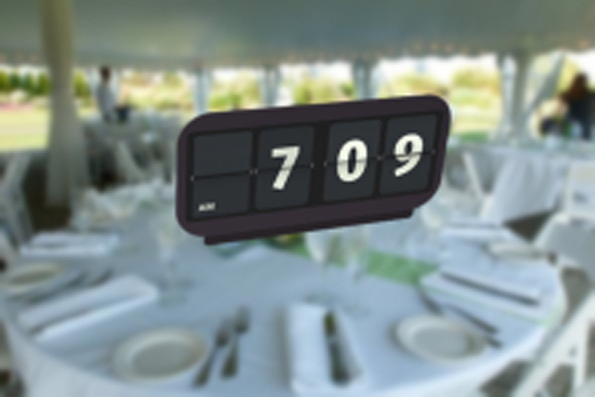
7:09
